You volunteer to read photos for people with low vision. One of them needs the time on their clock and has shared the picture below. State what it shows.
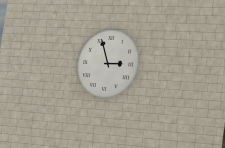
2:56
